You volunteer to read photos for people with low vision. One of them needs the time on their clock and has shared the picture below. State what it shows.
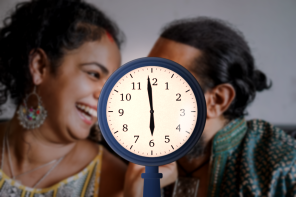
5:59
